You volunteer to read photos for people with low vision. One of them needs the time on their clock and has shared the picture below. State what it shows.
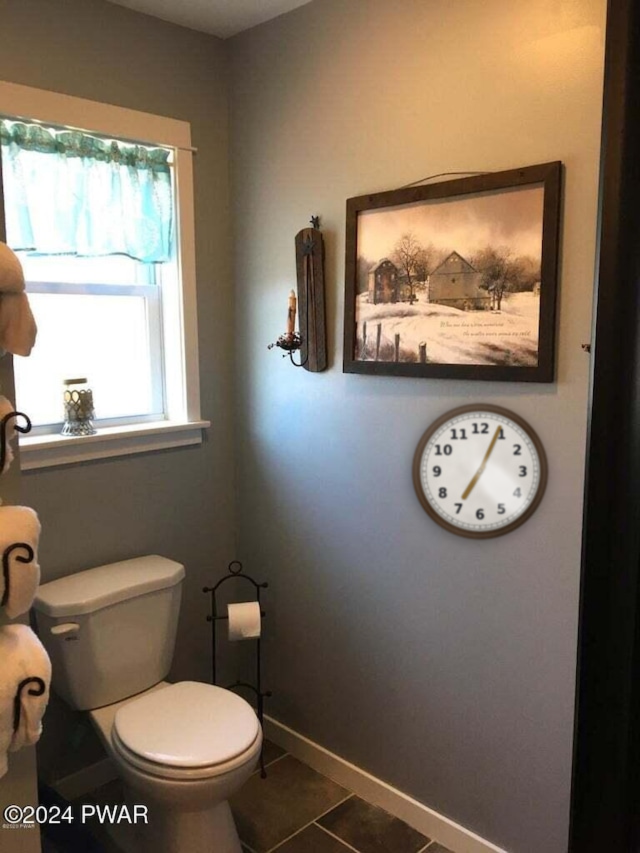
7:04
